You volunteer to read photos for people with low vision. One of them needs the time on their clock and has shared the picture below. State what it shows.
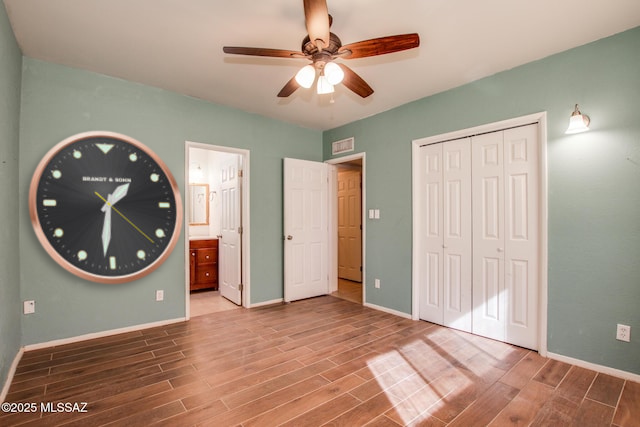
1:31:22
